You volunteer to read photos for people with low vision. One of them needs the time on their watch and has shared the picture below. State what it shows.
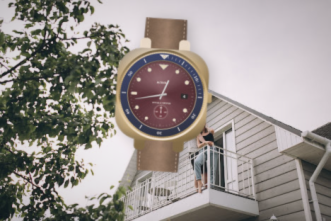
12:43
